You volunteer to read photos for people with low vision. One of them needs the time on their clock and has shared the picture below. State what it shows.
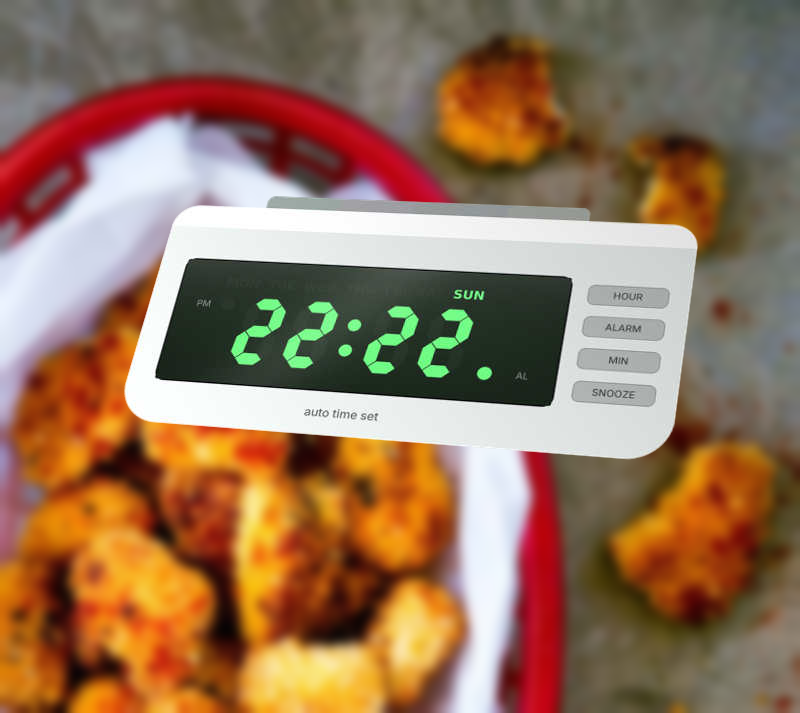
22:22
